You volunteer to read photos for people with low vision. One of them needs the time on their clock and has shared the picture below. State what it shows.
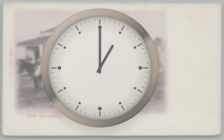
1:00
